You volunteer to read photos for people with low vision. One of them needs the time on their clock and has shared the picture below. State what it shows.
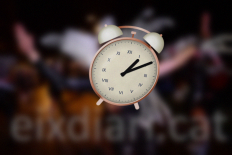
1:10
